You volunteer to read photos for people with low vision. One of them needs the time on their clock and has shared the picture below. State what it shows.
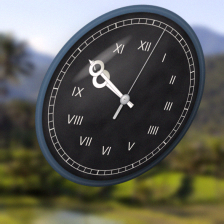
9:50:02
